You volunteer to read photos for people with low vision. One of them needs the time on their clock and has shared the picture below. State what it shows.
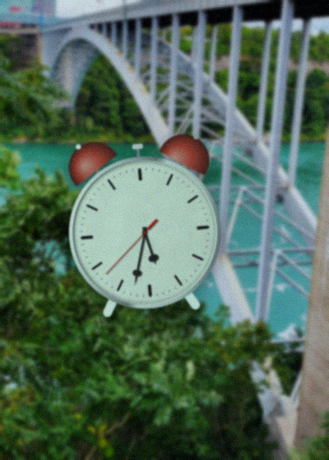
5:32:38
